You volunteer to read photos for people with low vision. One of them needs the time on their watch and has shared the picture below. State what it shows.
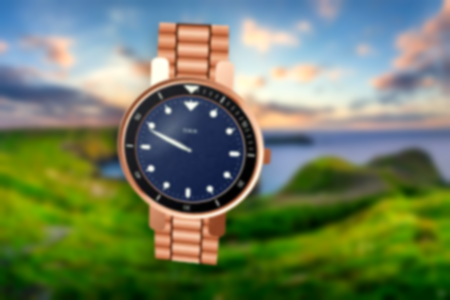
9:49
